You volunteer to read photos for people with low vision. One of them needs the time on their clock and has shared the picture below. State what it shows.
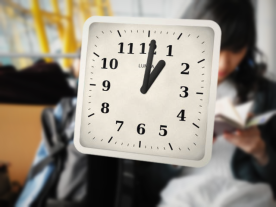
1:01
